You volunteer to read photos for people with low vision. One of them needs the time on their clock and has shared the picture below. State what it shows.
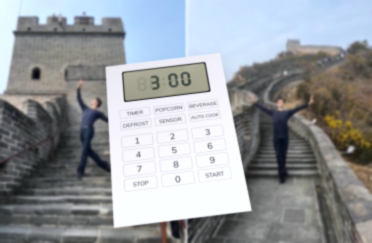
3:00
